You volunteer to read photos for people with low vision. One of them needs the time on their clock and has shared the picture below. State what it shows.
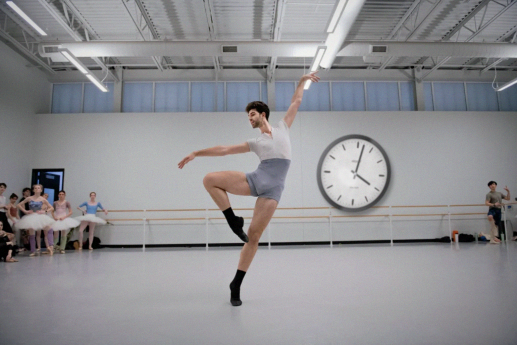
4:02
